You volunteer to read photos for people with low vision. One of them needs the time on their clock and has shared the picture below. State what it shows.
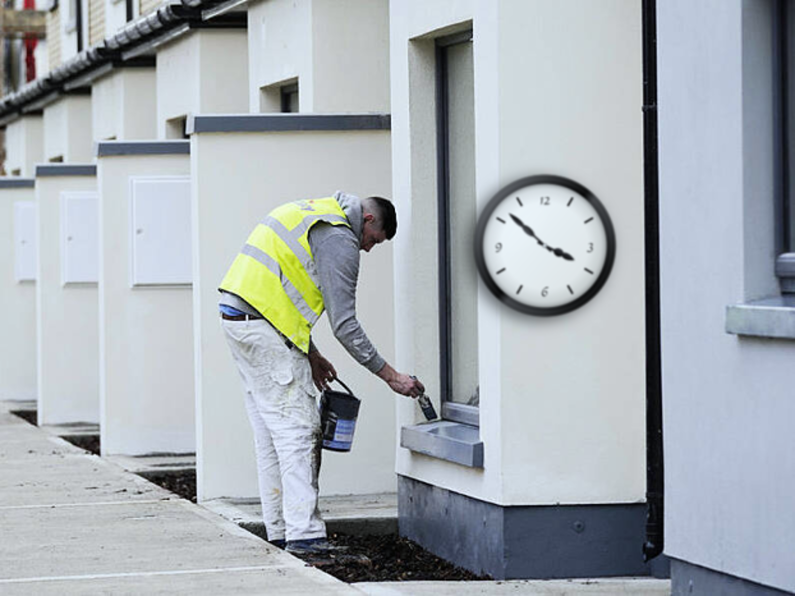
3:52
